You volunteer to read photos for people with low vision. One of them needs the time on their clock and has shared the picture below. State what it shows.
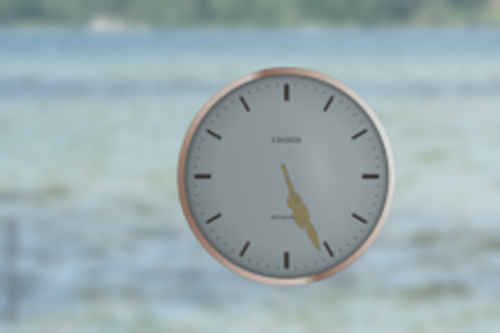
5:26
